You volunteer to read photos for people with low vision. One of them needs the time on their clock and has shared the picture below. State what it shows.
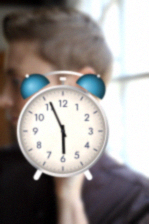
5:56
